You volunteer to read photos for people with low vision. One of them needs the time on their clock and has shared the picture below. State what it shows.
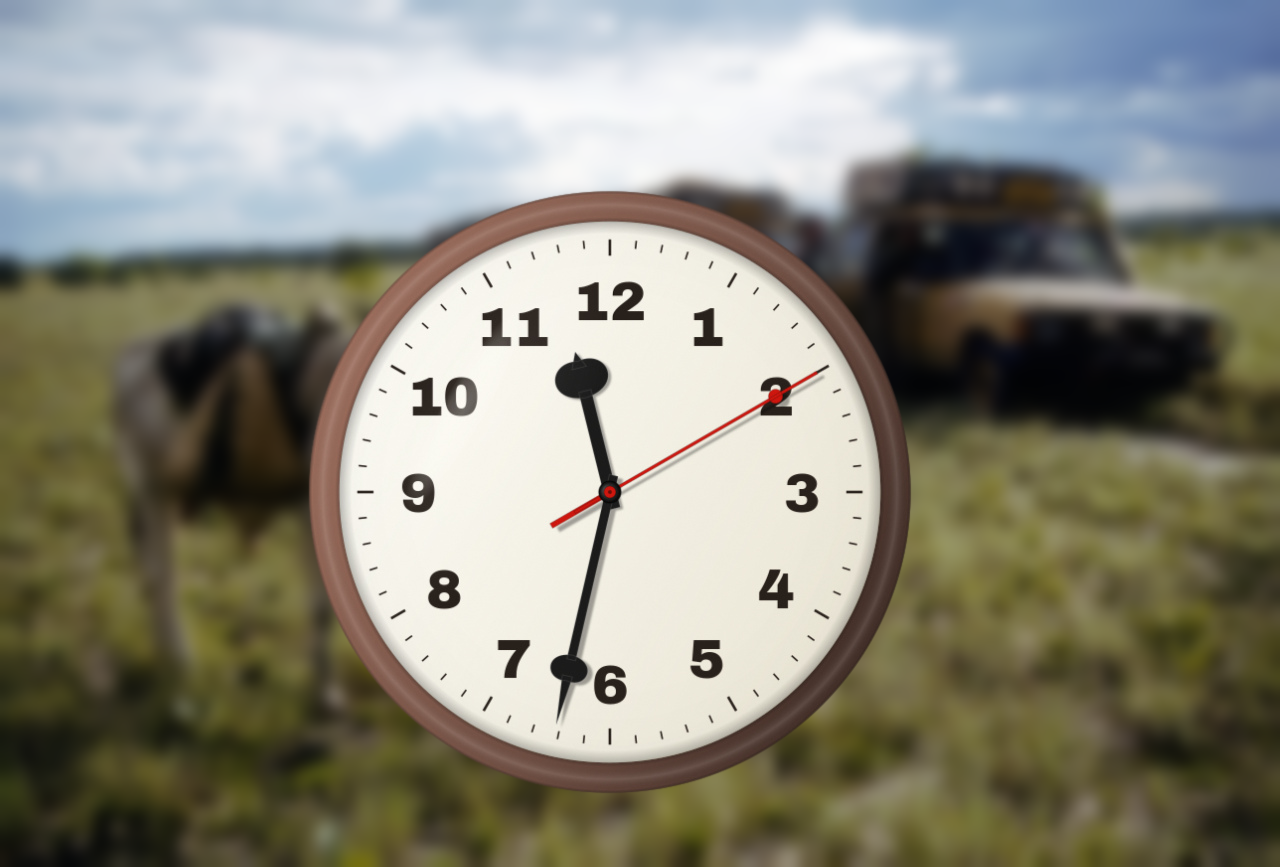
11:32:10
